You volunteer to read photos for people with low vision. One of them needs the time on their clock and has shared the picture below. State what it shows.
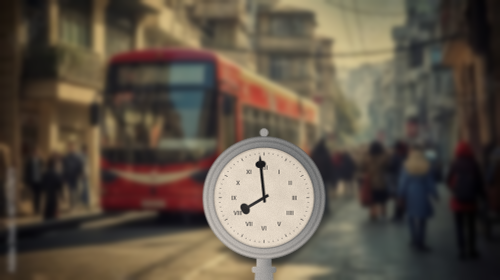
7:59
